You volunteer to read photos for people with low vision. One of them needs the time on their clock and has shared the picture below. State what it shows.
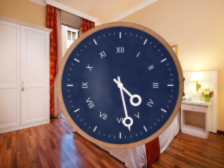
4:28
